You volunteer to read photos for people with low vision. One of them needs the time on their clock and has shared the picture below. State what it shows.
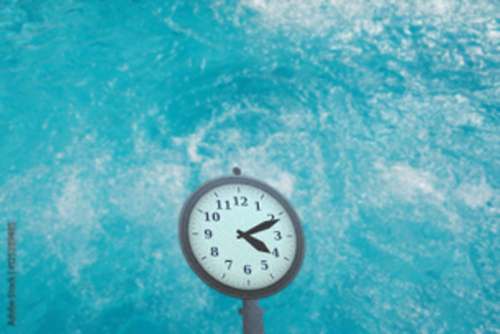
4:11
